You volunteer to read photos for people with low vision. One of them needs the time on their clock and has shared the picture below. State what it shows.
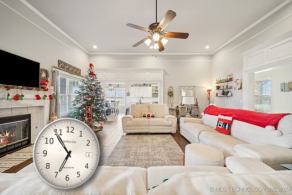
6:54
